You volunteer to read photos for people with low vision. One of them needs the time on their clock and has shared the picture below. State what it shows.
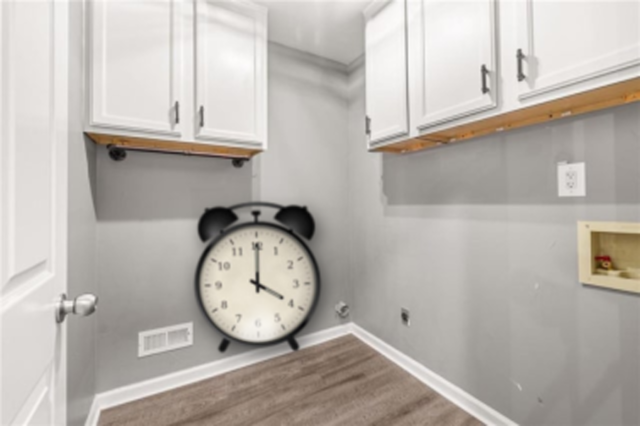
4:00
